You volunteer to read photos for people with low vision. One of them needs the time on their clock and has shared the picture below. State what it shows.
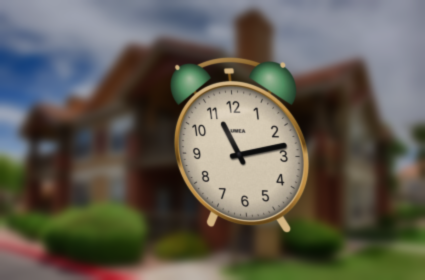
11:13
